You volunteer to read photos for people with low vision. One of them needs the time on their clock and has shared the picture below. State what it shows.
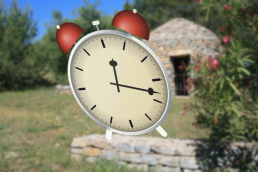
12:18
